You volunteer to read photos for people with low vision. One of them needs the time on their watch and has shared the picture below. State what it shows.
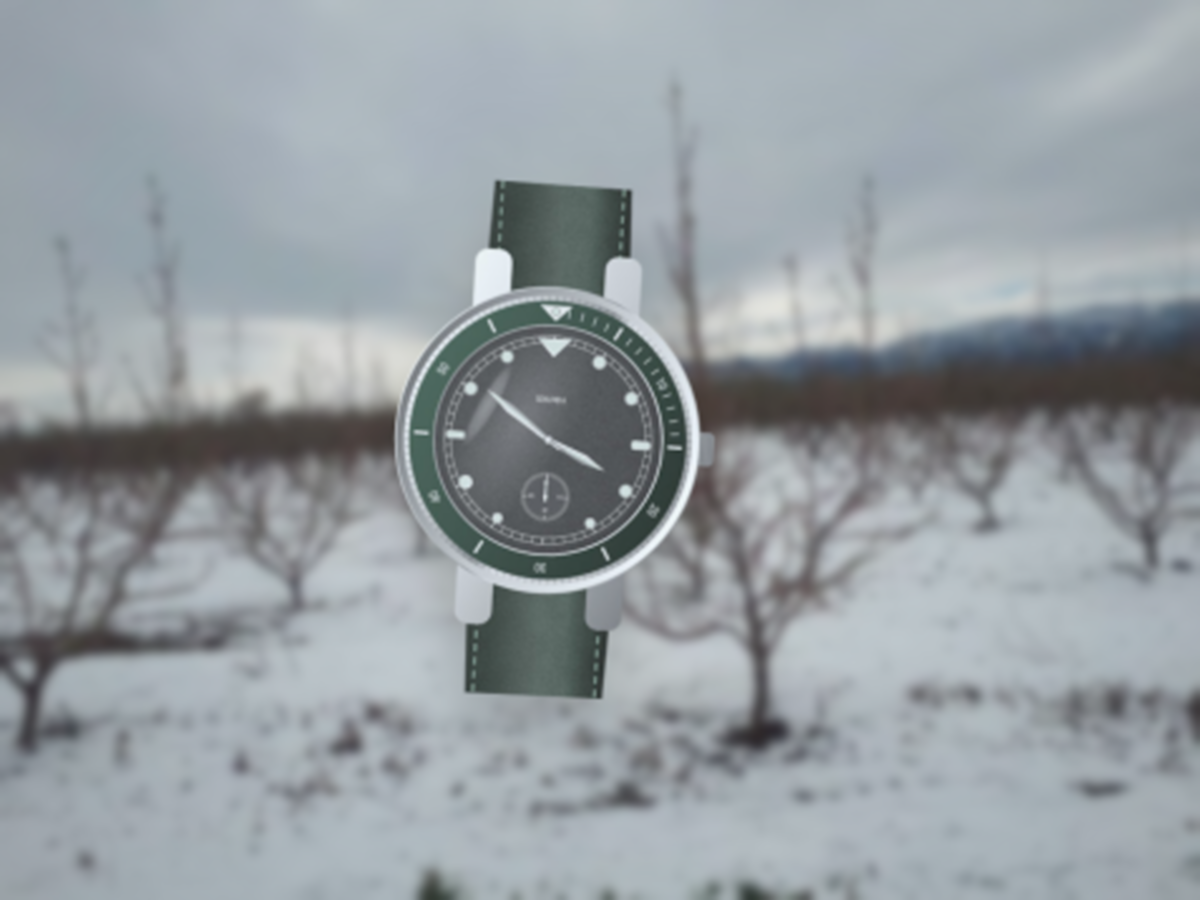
3:51
